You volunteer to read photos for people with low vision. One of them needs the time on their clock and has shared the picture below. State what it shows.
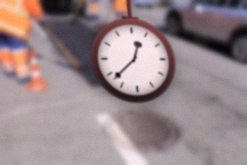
12:38
